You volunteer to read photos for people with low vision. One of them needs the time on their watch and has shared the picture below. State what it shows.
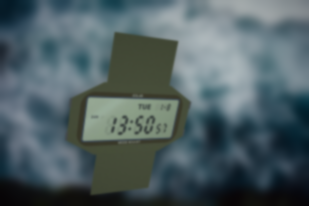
13:50
